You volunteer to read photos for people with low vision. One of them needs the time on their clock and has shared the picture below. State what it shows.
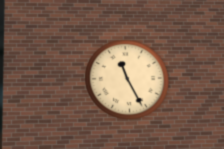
11:26
